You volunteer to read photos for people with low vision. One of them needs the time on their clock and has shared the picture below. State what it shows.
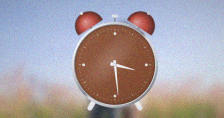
3:29
